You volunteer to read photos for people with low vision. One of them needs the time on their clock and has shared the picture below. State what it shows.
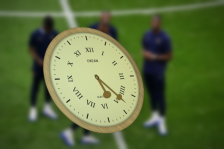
5:23
